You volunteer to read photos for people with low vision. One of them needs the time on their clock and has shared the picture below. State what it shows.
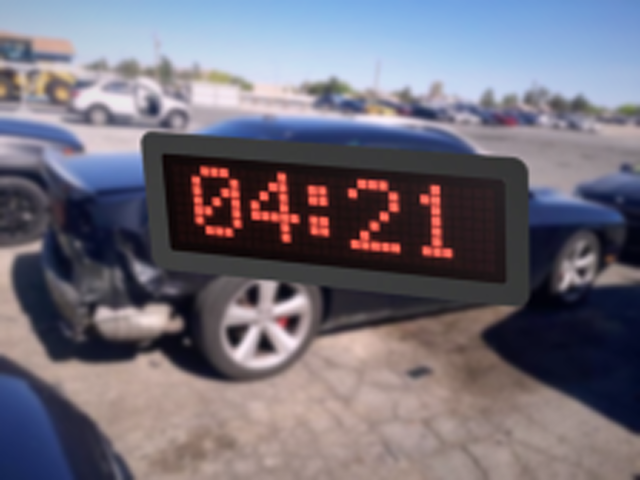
4:21
